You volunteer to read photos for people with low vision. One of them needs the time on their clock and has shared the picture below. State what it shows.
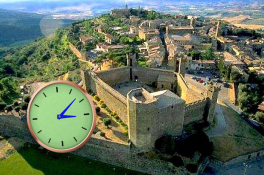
3:08
